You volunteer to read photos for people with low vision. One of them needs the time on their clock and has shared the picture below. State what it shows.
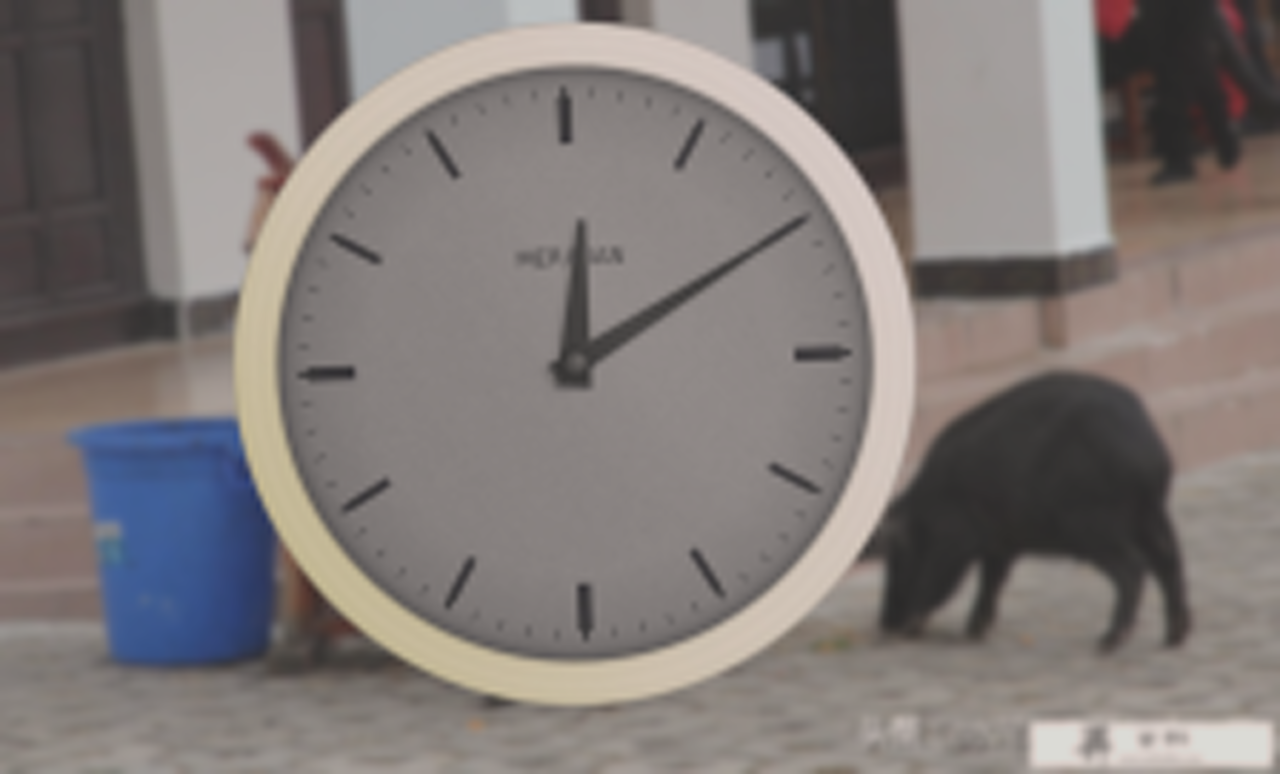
12:10
